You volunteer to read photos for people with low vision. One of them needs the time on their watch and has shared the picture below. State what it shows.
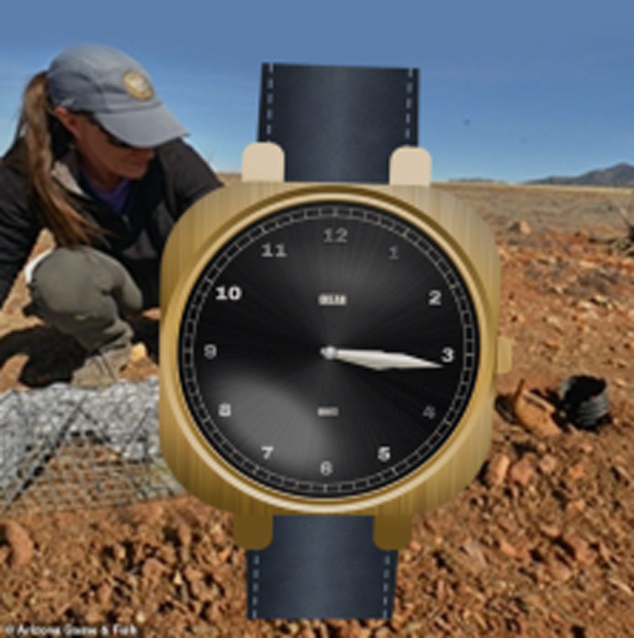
3:16
